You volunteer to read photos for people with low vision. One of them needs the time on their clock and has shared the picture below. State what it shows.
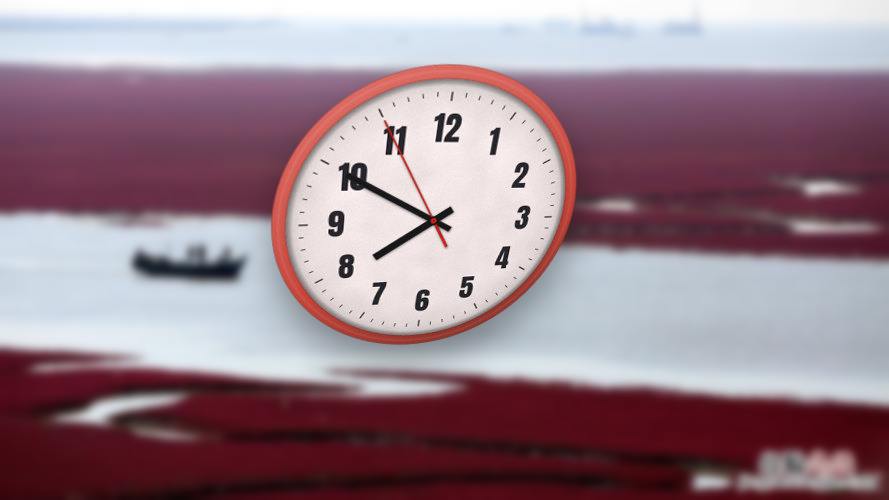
7:49:55
